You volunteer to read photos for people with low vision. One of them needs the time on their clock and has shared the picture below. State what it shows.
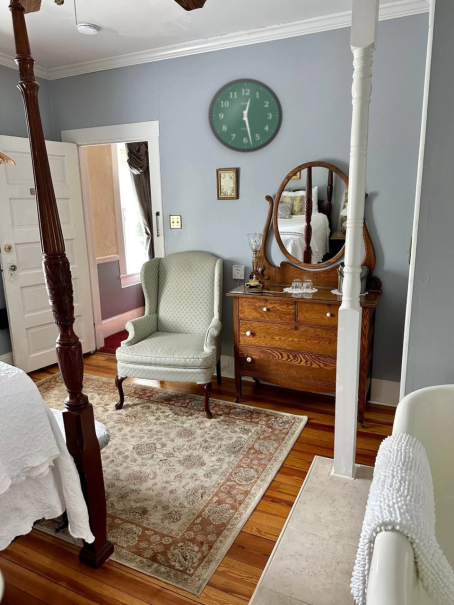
12:28
